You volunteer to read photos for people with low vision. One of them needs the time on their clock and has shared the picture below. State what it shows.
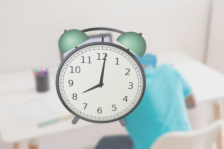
8:01
